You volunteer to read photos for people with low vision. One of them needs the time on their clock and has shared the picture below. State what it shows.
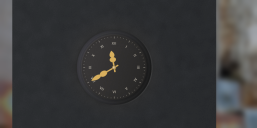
11:40
